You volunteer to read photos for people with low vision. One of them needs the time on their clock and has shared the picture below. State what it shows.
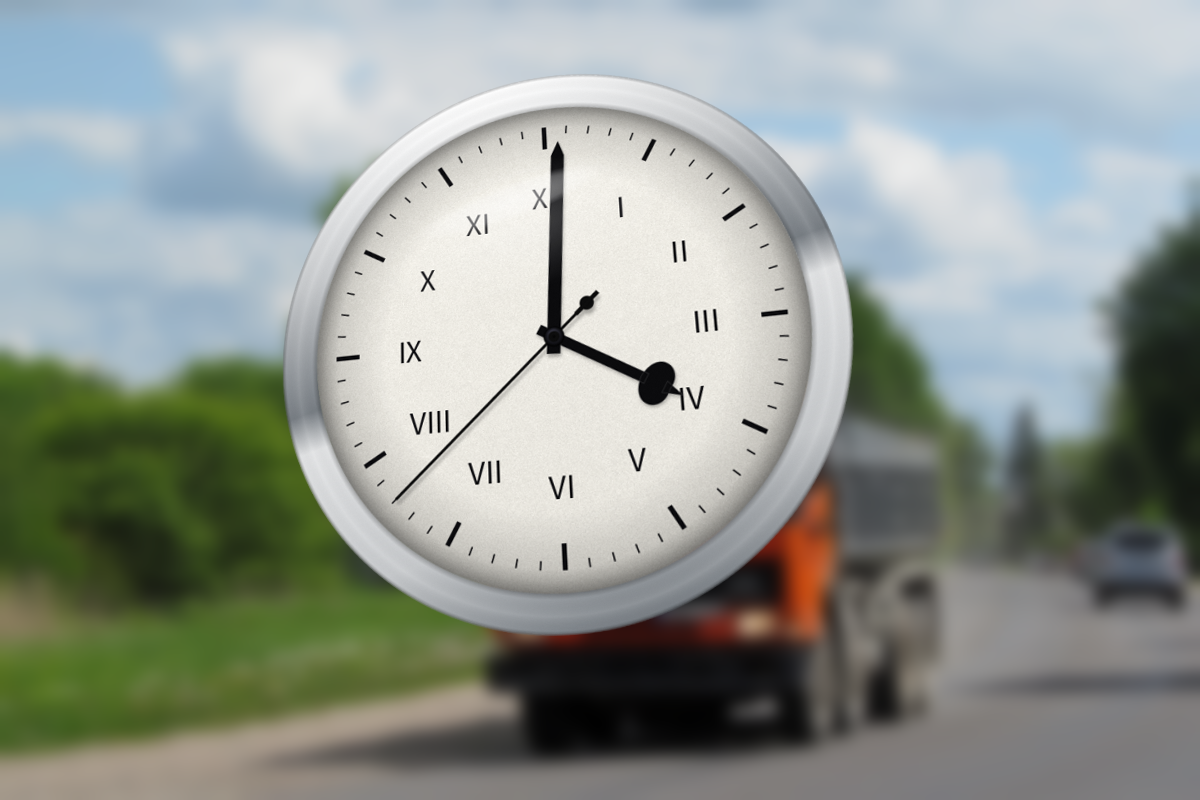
4:00:38
